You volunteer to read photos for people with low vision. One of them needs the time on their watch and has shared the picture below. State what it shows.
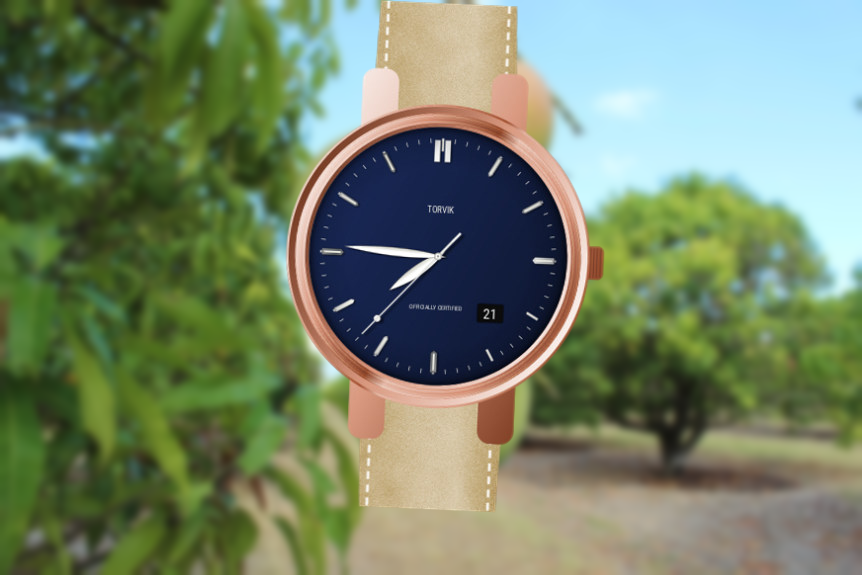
7:45:37
